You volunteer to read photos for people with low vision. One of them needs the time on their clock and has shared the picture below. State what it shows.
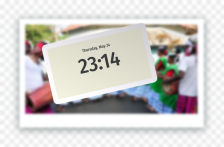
23:14
